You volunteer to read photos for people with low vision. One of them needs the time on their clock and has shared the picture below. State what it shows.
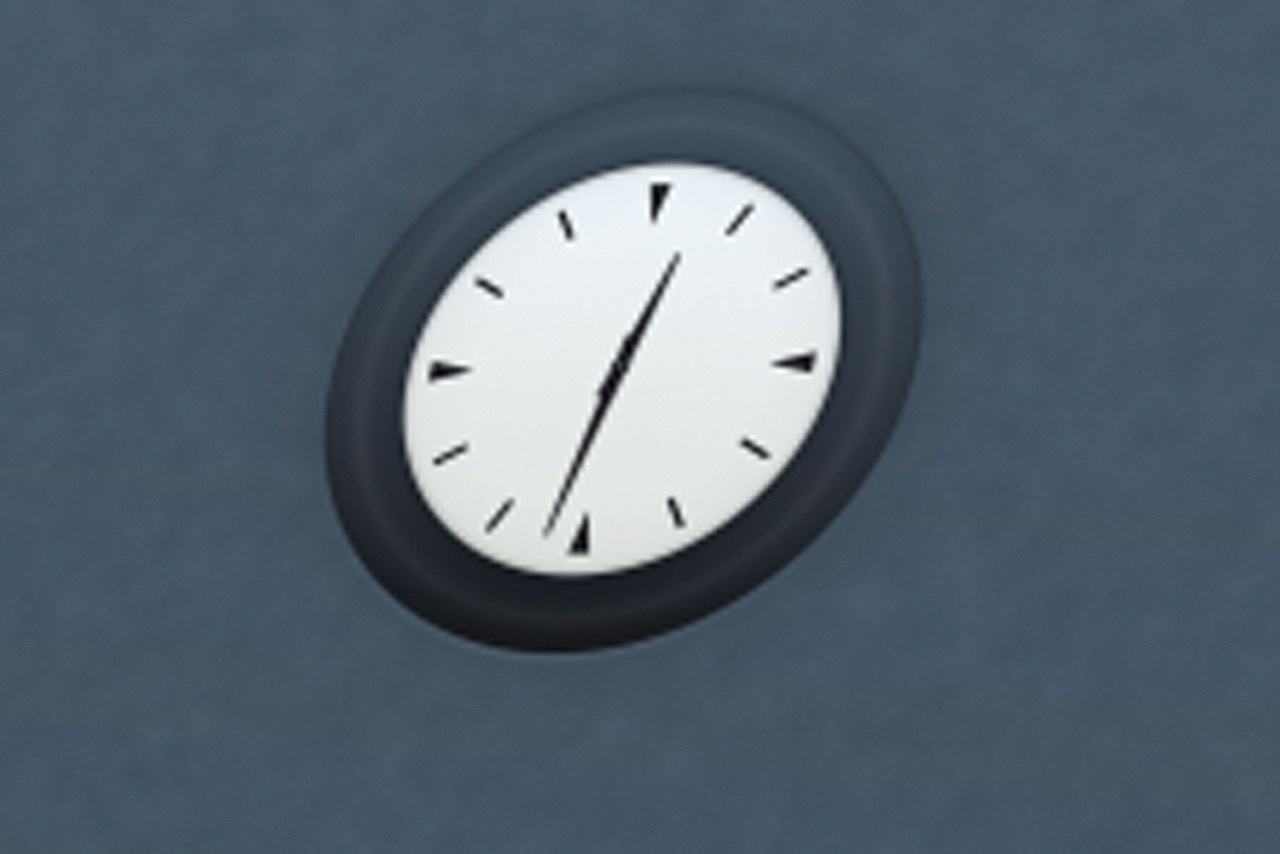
12:32
